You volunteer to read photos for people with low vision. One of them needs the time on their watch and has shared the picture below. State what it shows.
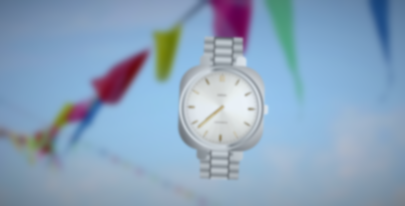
7:38
